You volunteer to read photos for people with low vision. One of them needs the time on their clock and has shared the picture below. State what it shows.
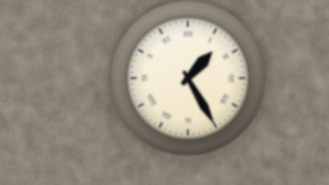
1:25
